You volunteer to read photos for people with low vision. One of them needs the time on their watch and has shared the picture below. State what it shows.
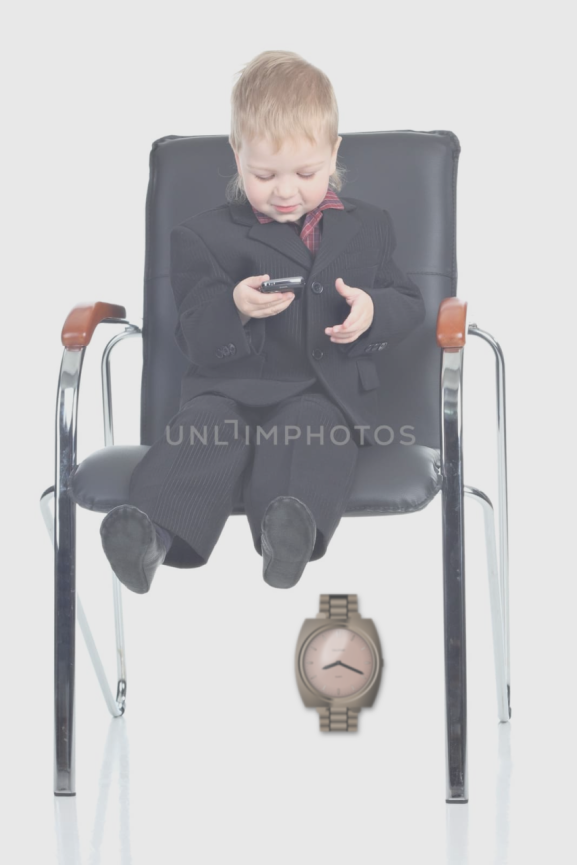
8:19
